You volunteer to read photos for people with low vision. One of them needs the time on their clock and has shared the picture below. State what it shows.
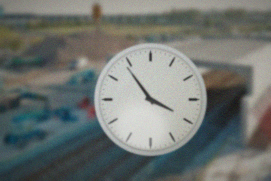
3:54
